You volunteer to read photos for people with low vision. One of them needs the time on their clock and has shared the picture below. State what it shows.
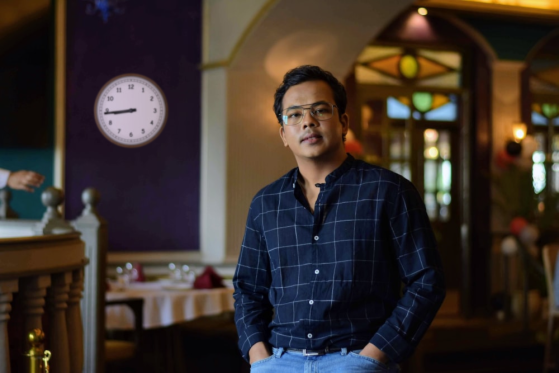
8:44
